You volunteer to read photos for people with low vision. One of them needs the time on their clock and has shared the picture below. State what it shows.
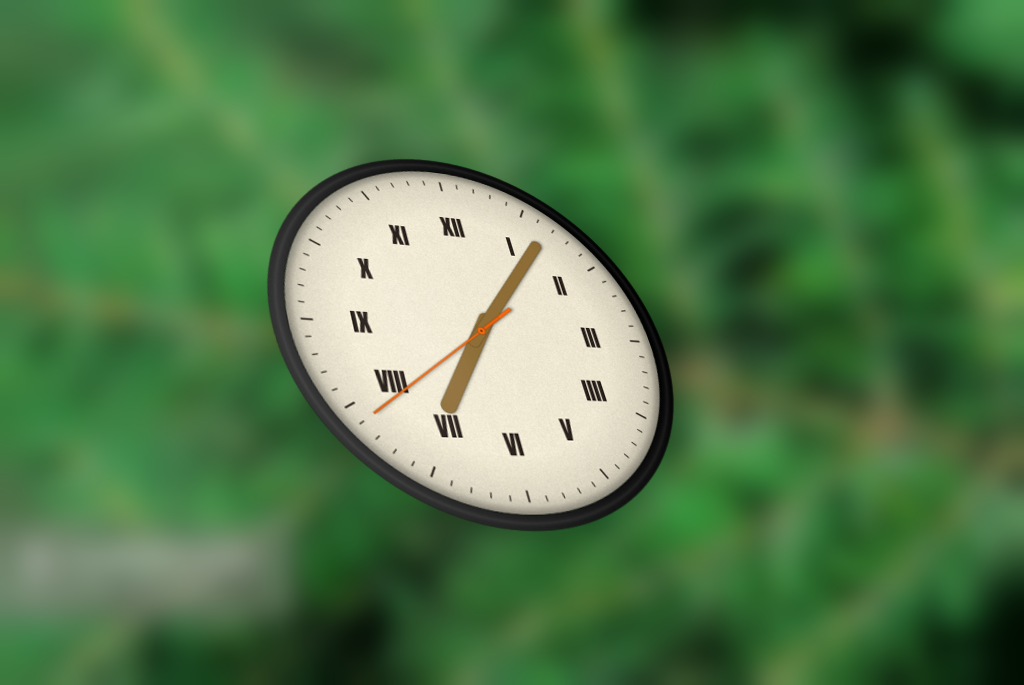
7:06:39
